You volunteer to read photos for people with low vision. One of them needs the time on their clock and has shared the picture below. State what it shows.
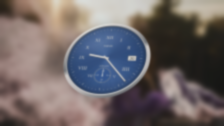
9:23
